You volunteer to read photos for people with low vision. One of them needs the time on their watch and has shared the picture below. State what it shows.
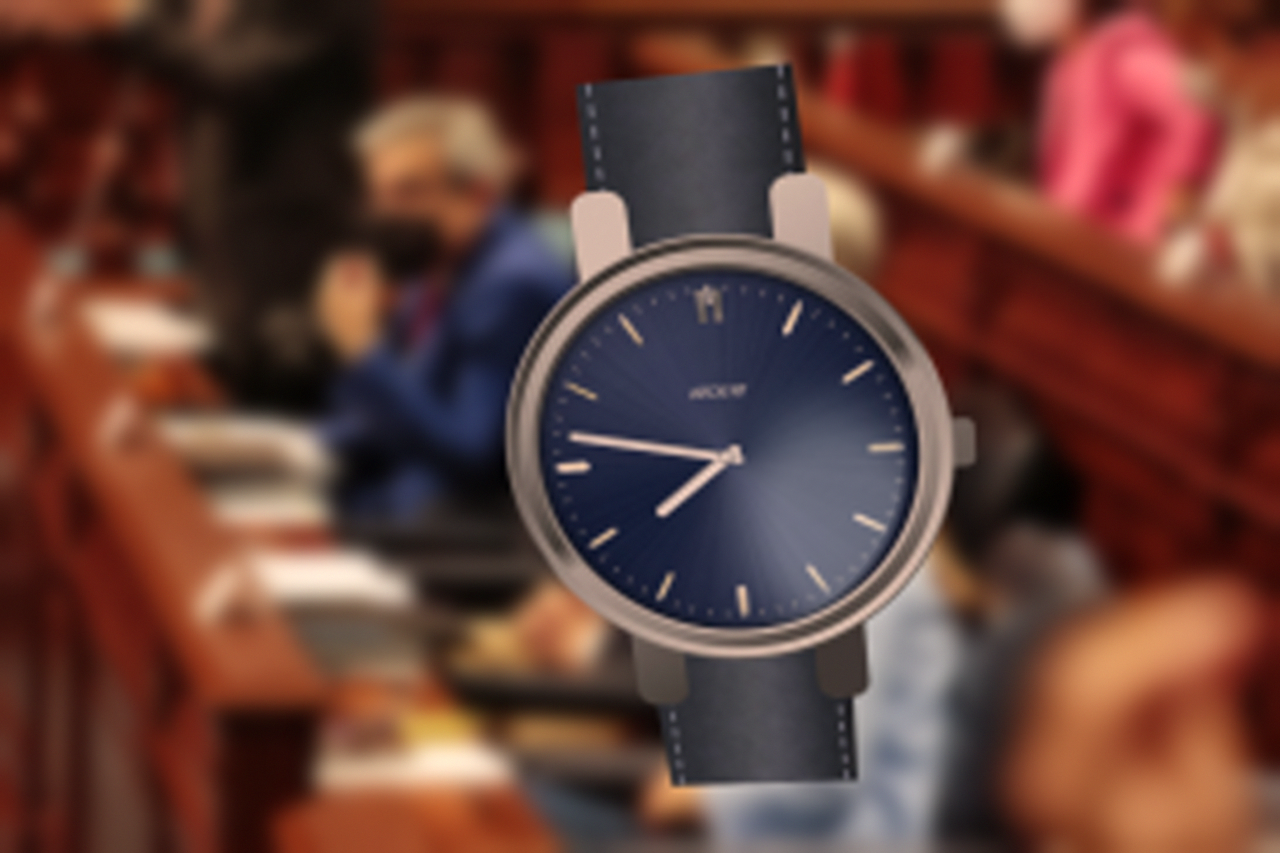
7:47
